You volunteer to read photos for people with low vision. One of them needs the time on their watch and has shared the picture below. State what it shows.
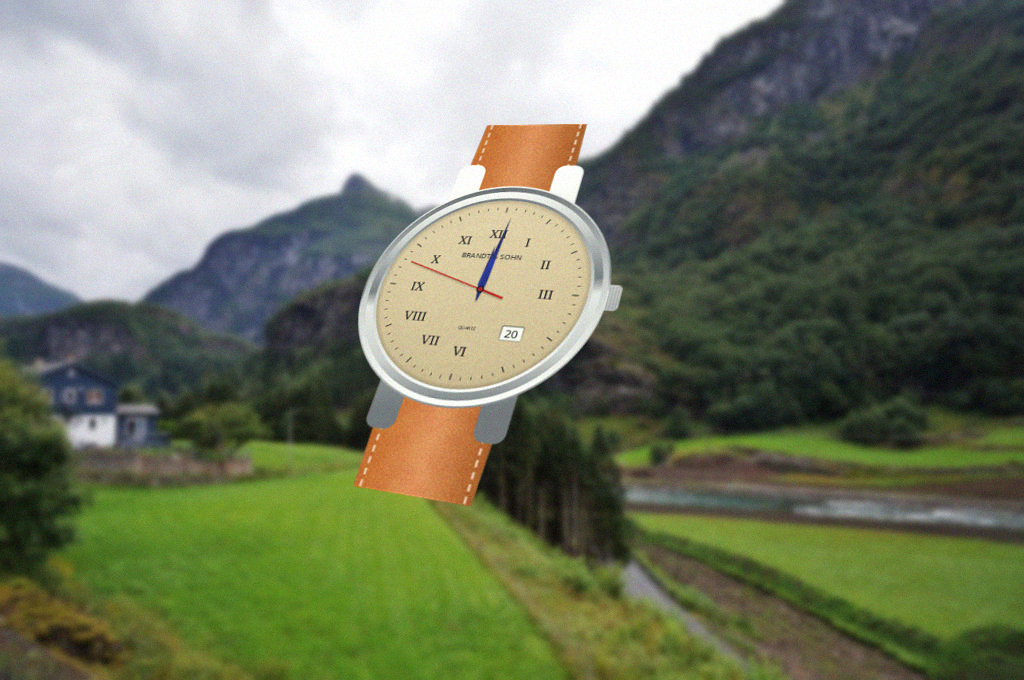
12:00:48
